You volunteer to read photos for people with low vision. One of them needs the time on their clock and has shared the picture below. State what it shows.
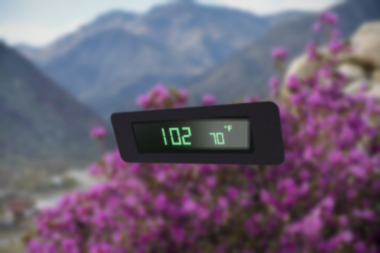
1:02
